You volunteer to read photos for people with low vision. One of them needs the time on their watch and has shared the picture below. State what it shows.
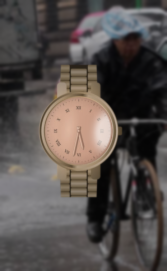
5:32
